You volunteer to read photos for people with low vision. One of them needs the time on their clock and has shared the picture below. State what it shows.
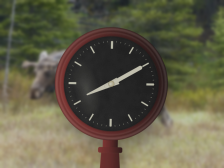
8:10
